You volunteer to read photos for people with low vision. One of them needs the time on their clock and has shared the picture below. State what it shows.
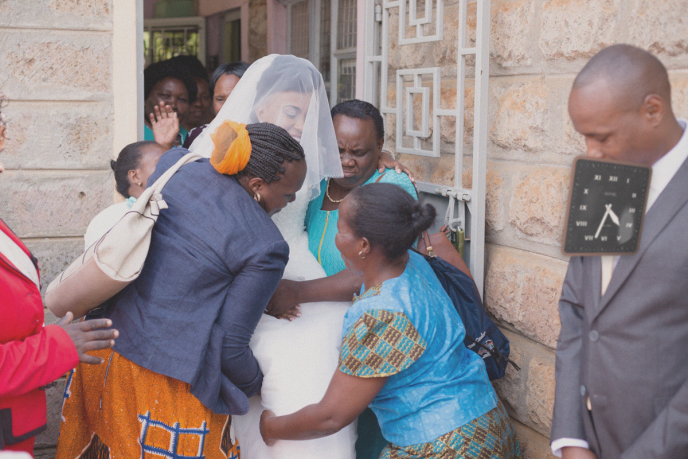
4:33
